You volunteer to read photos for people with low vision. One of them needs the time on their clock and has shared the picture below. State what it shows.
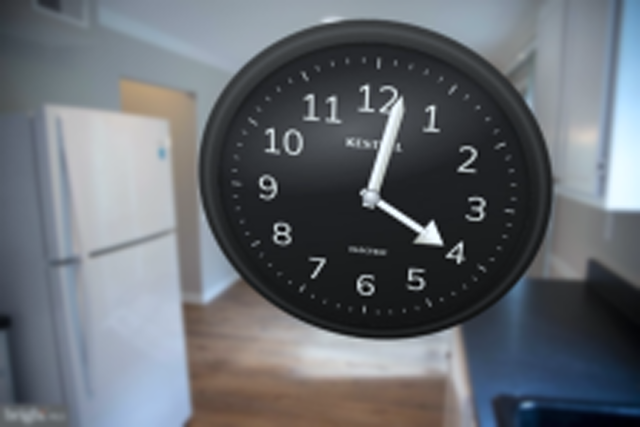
4:02
